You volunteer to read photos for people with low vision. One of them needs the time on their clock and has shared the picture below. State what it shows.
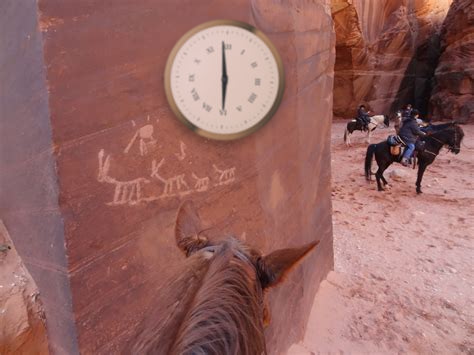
5:59
